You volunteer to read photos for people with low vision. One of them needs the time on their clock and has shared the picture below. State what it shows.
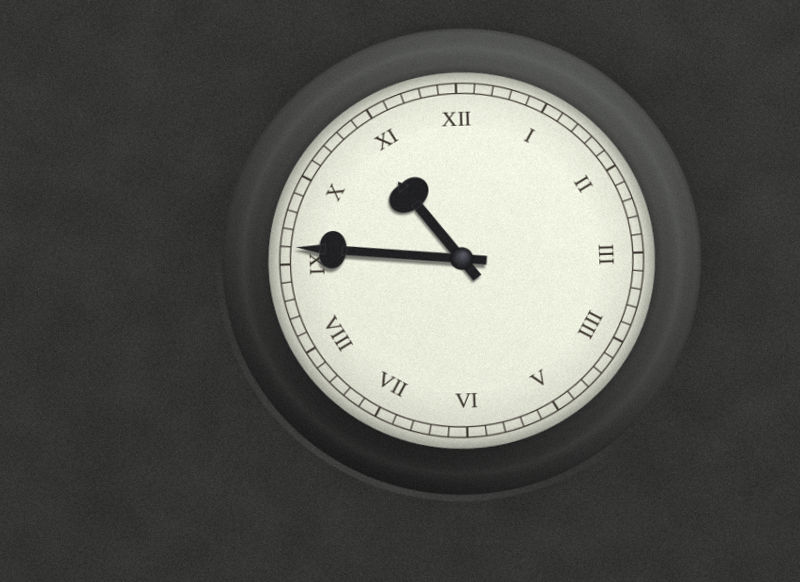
10:46
